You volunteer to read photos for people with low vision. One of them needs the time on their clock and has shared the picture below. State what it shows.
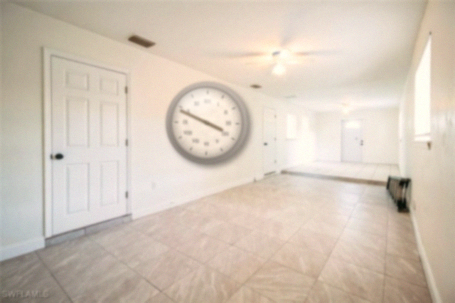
3:49
